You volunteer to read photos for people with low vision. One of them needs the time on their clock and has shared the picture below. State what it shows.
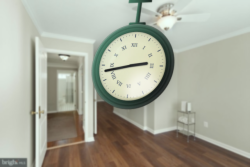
2:43
